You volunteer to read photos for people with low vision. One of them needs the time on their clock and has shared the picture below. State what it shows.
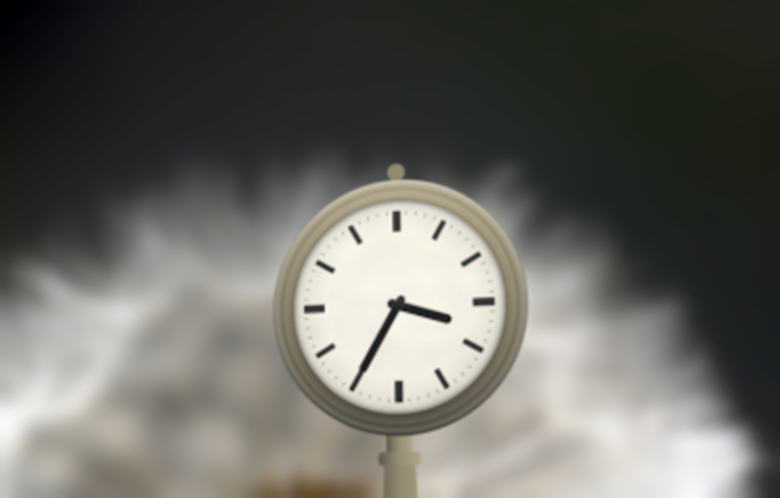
3:35
